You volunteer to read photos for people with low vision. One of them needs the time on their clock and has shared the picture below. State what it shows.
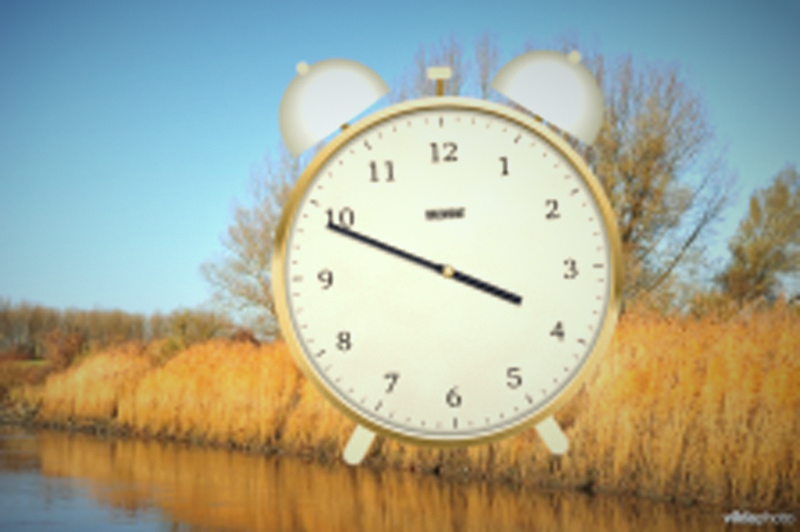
3:49
